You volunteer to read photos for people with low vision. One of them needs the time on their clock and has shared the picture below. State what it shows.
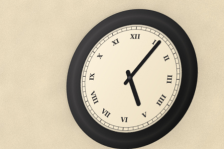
5:06
